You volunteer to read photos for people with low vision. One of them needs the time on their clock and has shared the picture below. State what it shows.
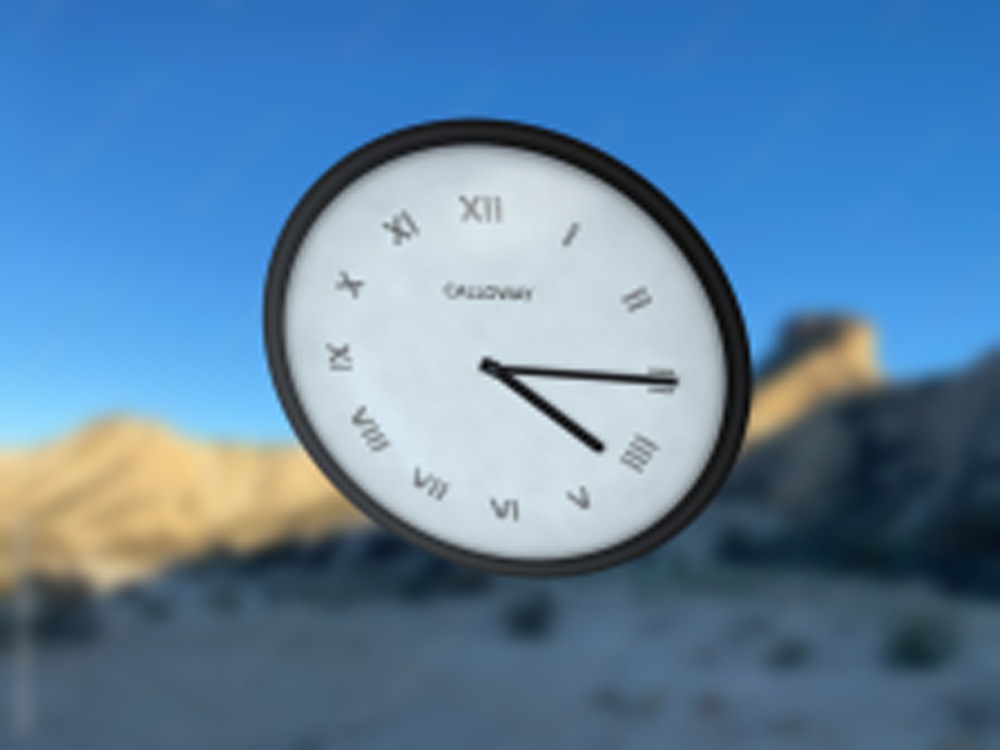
4:15
